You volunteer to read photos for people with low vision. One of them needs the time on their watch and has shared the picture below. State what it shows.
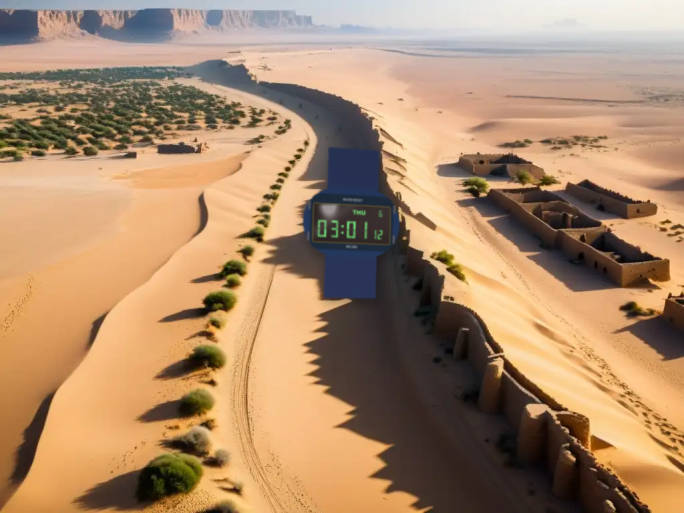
3:01
